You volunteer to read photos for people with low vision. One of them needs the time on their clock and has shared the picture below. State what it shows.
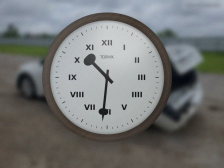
10:31
